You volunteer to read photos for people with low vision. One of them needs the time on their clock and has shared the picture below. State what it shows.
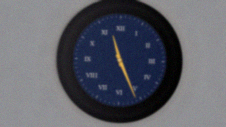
11:26
